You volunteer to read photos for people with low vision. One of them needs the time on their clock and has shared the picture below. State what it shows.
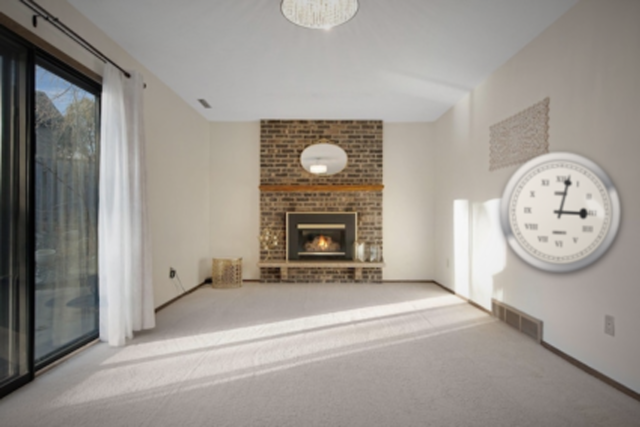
3:02
